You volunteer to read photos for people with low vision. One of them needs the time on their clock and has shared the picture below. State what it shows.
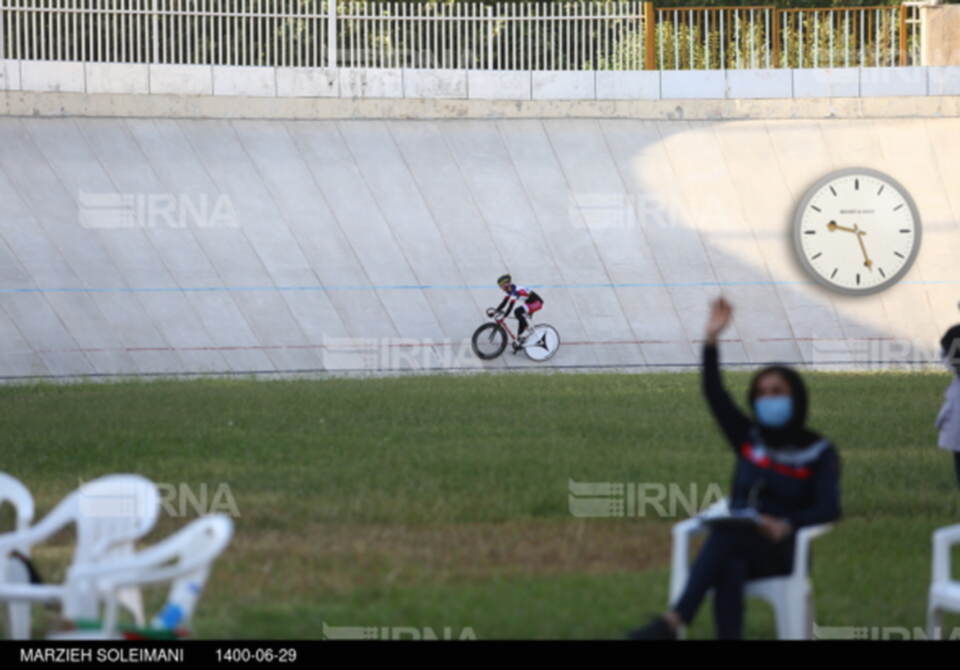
9:27
